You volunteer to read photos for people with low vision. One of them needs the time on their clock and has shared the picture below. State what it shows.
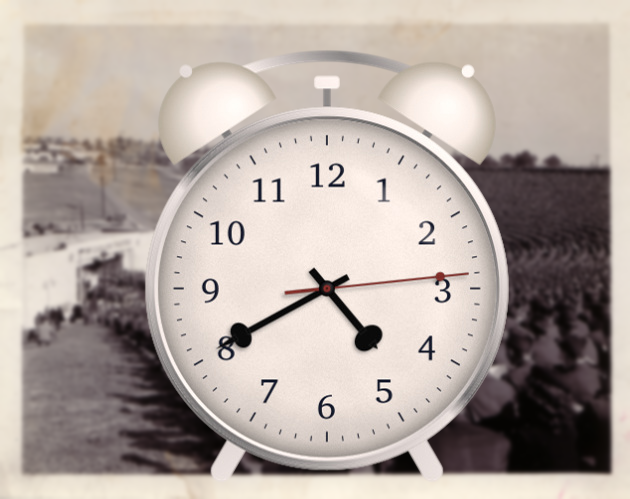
4:40:14
